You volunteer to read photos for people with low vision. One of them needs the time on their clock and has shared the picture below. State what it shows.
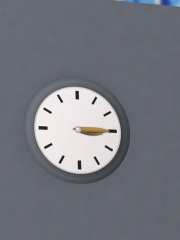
3:15
